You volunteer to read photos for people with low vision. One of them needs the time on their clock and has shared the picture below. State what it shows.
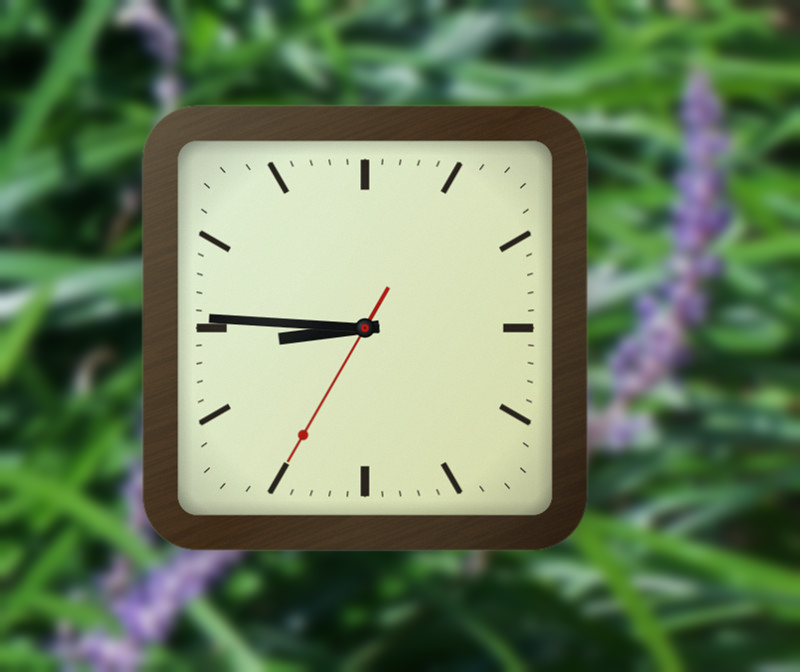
8:45:35
